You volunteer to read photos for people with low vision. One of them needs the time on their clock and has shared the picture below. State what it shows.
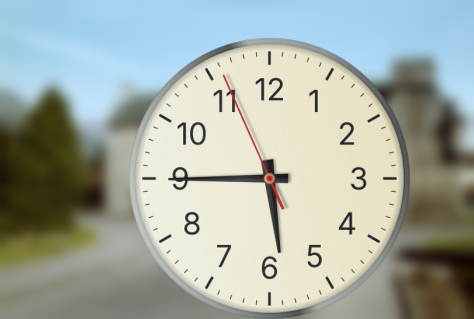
5:44:56
